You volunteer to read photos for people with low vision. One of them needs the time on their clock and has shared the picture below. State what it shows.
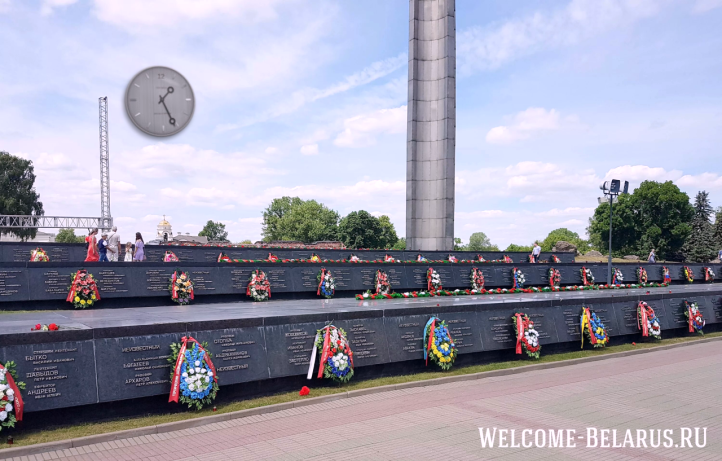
1:26
